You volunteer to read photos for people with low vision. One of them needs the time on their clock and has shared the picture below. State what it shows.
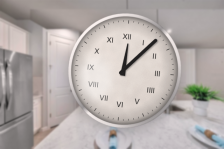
12:07
